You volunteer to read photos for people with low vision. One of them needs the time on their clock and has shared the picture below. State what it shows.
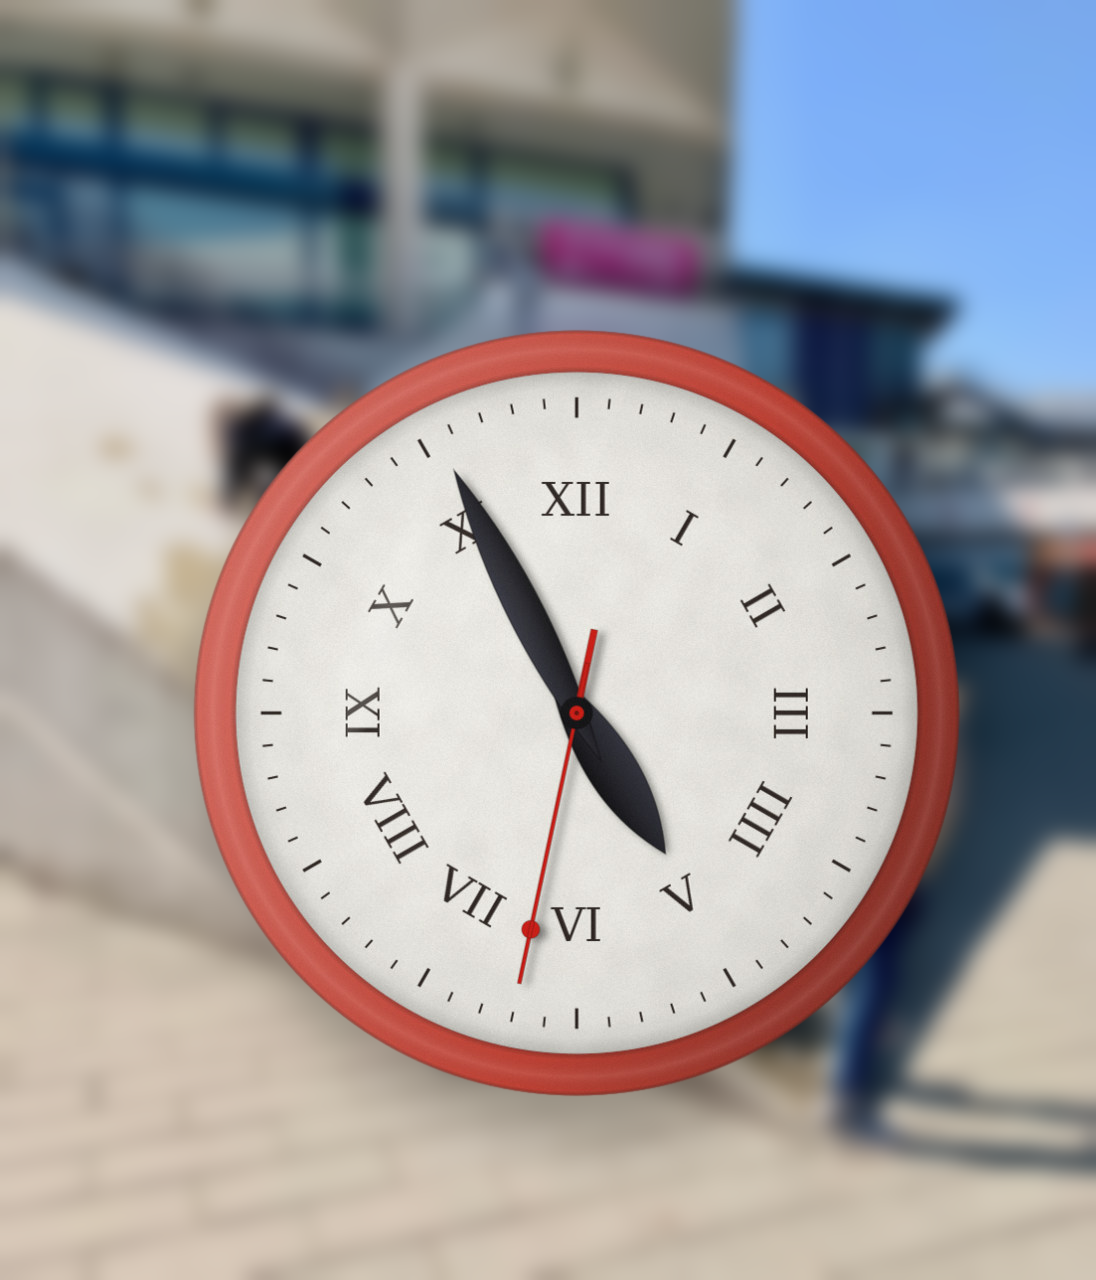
4:55:32
